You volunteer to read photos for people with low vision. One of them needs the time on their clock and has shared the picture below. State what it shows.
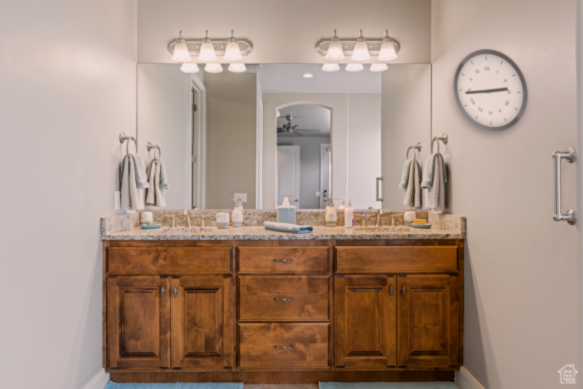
2:44
